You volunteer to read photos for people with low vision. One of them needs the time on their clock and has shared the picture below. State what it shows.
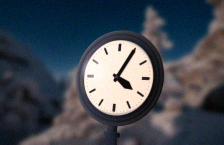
4:05
